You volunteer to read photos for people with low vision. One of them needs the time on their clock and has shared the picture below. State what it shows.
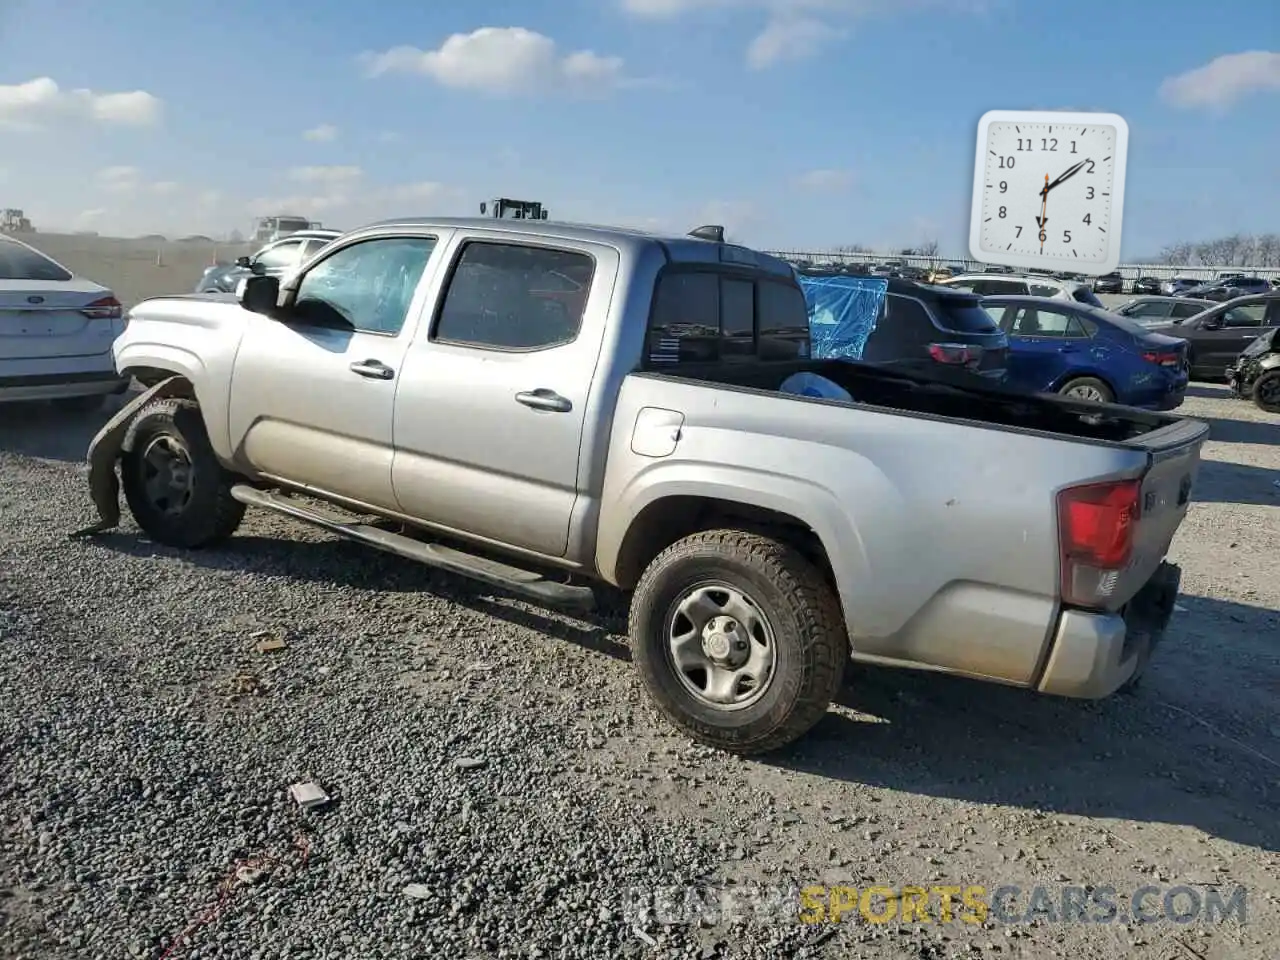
6:08:30
